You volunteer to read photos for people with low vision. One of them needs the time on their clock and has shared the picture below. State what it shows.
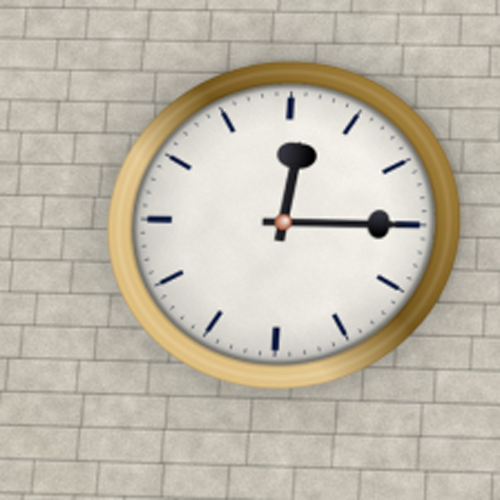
12:15
